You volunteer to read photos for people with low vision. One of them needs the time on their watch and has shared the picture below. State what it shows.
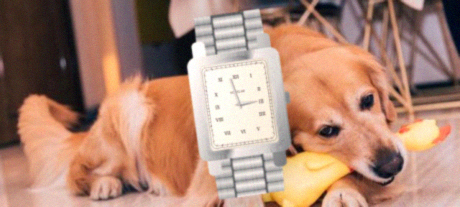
2:58
